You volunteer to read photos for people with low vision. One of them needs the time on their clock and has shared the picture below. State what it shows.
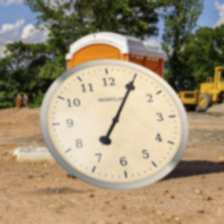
7:05
